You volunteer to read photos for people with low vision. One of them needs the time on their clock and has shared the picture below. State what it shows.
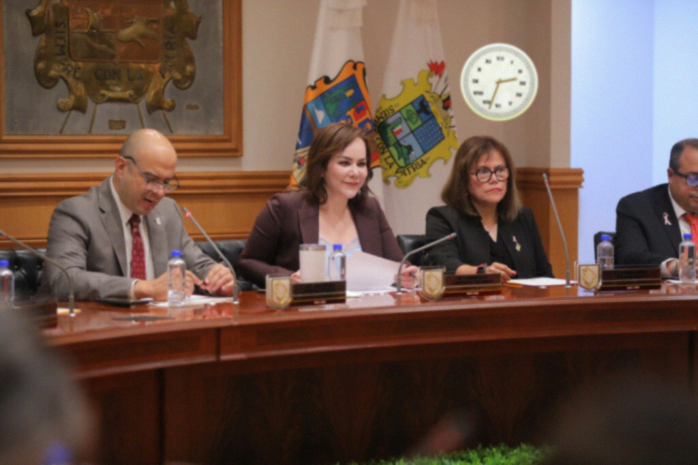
2:33
